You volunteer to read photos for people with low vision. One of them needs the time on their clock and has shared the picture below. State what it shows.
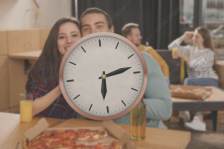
6:13
